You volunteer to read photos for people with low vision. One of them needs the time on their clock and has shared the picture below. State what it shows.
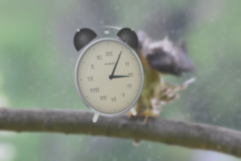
3:05
